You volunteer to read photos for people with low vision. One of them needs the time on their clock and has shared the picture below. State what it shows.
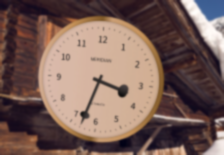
3:33
